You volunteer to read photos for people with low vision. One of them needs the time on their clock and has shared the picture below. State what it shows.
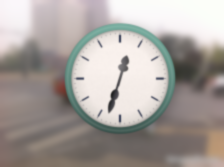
12:33
